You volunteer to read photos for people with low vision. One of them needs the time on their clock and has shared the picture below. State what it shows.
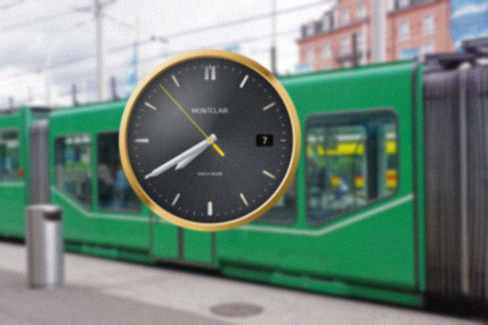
7:39:53
